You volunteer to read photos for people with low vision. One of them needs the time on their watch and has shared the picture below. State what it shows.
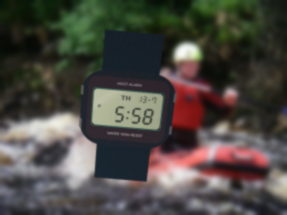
5:58
